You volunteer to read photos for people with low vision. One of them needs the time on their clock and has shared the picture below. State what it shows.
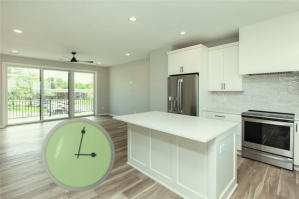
3:02
